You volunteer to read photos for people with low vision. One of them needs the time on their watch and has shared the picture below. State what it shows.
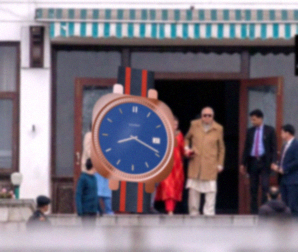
8:19
